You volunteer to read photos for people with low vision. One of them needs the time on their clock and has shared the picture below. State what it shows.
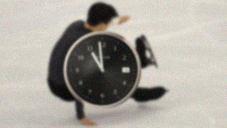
10:59
